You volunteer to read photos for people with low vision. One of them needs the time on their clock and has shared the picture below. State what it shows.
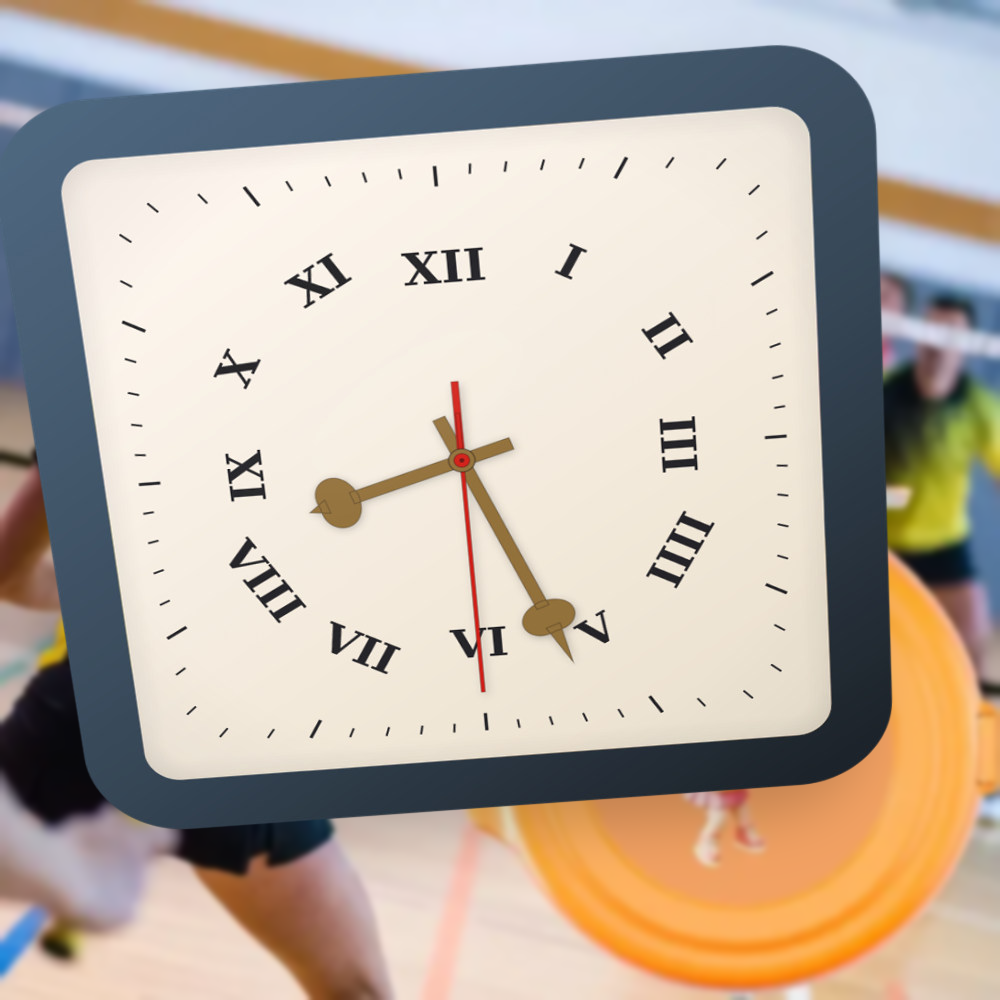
8:26:30
